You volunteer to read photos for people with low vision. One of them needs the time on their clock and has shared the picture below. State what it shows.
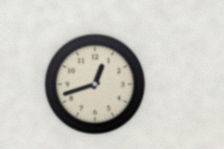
12:42
